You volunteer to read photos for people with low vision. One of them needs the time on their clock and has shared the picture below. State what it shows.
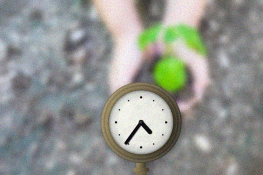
4:36
